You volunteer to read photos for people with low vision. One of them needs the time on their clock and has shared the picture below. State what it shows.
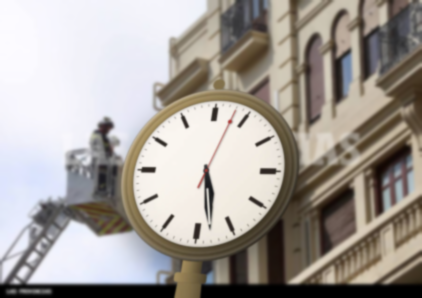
5:28:03
